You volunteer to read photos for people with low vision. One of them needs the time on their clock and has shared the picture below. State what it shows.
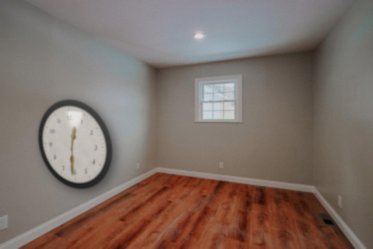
12:31
